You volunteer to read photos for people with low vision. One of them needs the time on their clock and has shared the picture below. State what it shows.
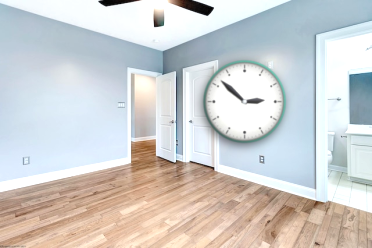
2:52
